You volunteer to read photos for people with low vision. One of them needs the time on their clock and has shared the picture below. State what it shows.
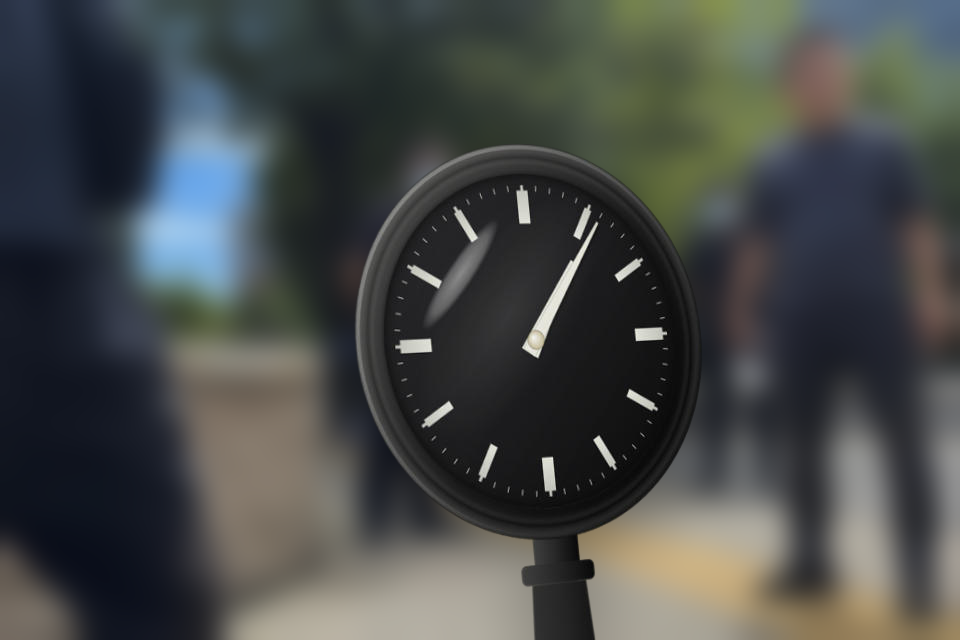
1:06
